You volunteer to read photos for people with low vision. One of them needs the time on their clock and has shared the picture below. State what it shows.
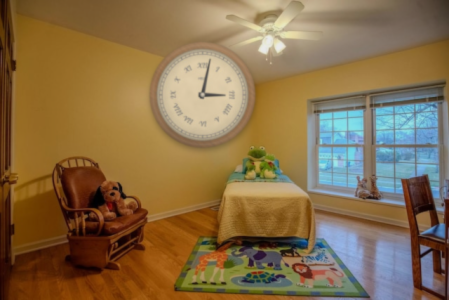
3:02
